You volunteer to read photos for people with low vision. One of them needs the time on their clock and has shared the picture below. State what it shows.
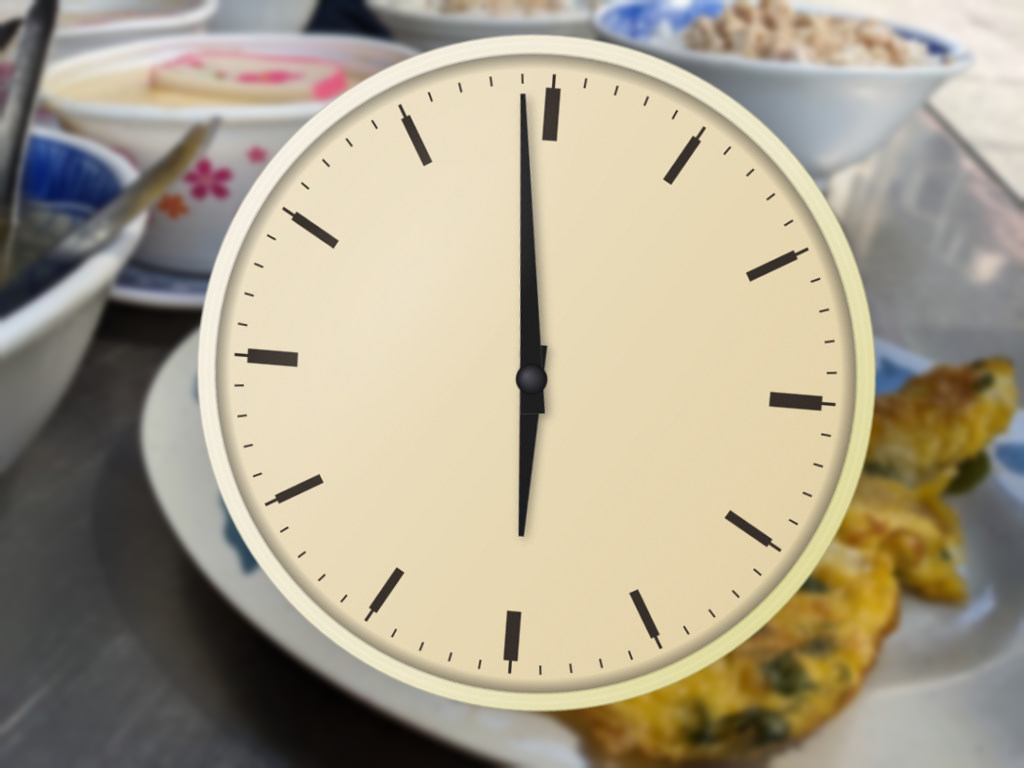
5:59
